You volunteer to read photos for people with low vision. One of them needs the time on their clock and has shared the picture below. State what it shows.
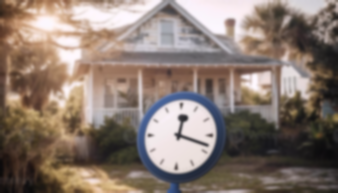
12:18
